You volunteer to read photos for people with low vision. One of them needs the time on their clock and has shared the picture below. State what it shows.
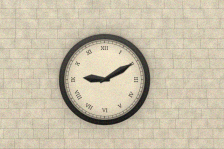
9:10
